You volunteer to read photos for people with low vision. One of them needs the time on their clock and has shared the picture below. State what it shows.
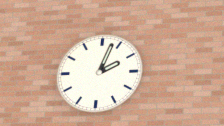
2:03
